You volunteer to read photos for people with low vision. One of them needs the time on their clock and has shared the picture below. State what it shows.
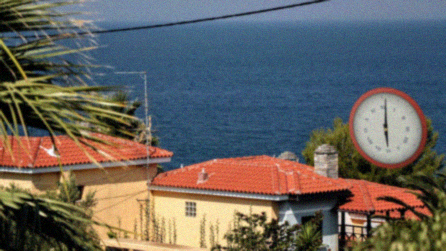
6:01
